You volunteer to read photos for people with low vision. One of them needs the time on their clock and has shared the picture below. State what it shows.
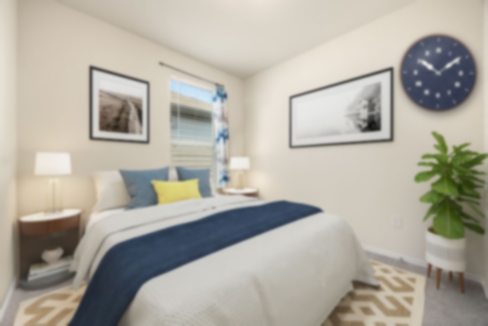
10:09
